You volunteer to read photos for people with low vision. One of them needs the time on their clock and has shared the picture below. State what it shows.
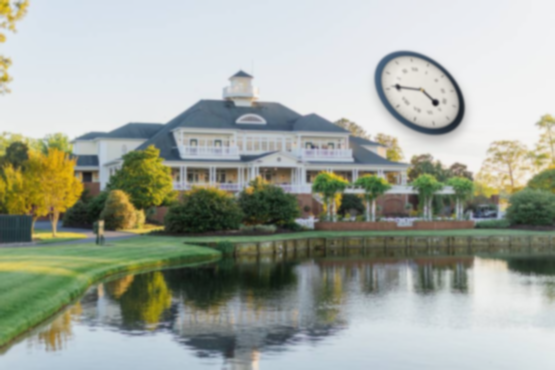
4:46
